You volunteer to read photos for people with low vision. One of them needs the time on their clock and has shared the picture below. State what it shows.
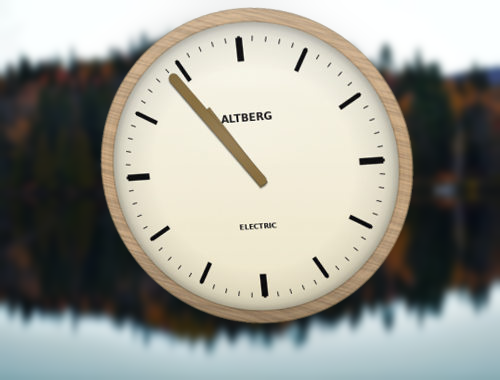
10:54
